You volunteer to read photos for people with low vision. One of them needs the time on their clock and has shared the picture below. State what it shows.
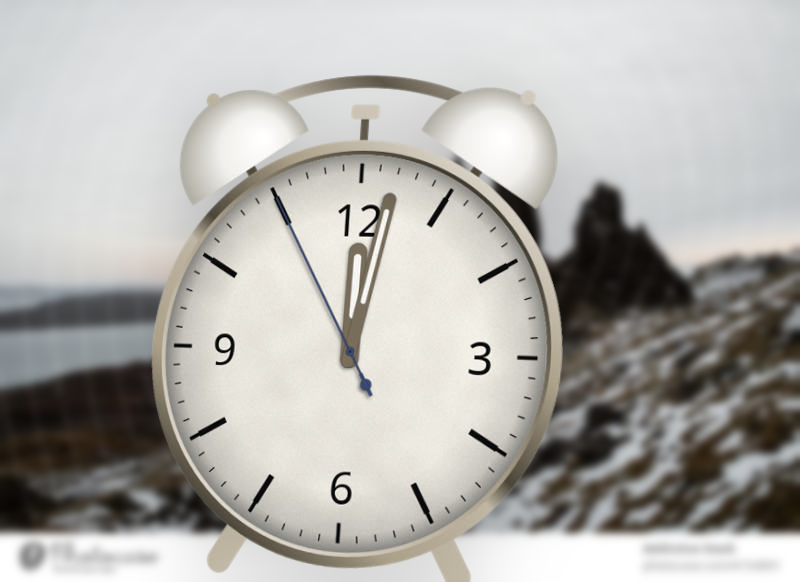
12:01:55
